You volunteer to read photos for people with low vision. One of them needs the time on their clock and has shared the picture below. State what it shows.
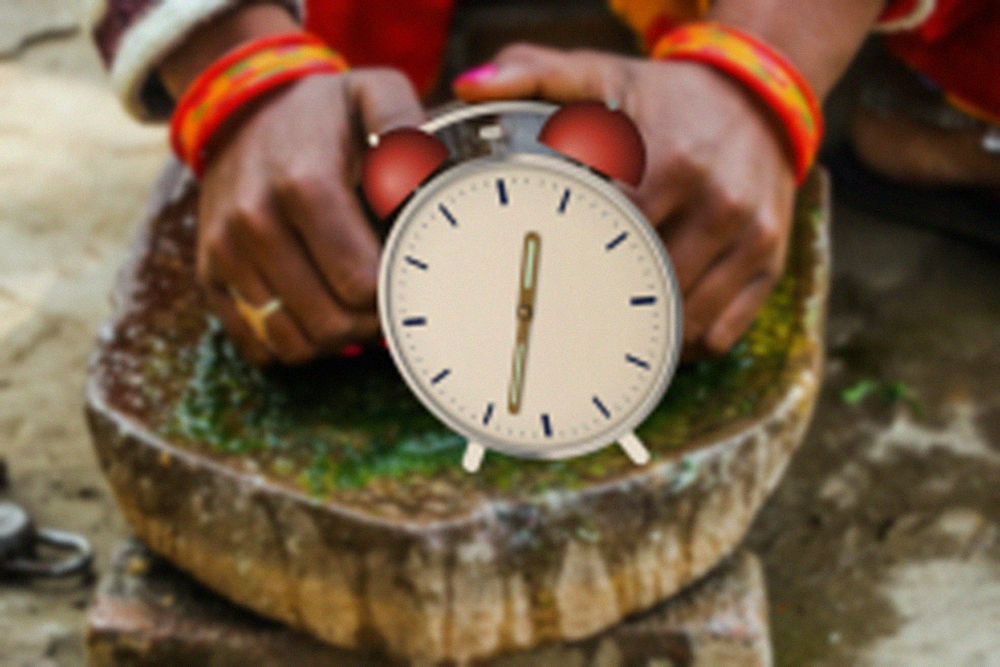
12:33
